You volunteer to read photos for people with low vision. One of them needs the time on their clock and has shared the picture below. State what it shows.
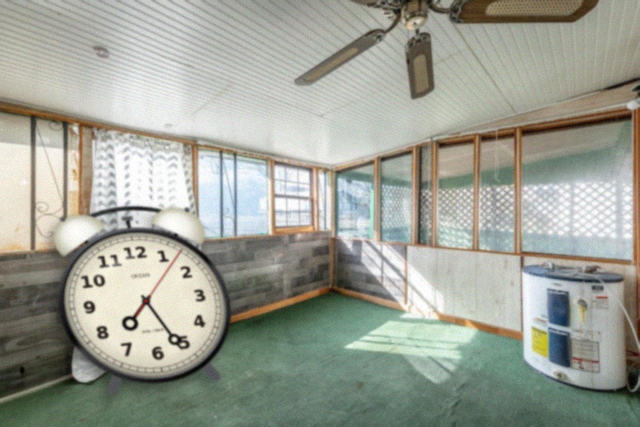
7:26:07
